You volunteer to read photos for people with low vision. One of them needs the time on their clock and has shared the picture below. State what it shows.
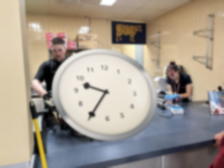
9:35
